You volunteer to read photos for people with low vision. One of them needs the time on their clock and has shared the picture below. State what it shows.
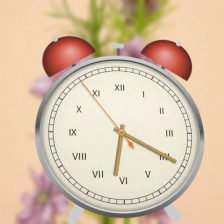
6:19:54
